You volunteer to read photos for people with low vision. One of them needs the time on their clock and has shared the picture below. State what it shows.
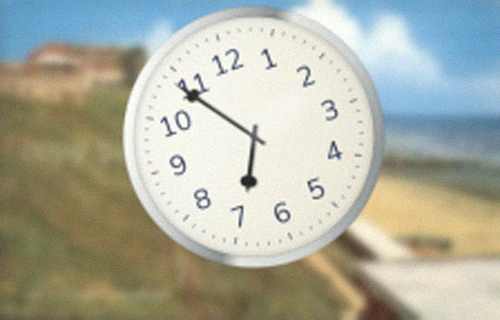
6:54
